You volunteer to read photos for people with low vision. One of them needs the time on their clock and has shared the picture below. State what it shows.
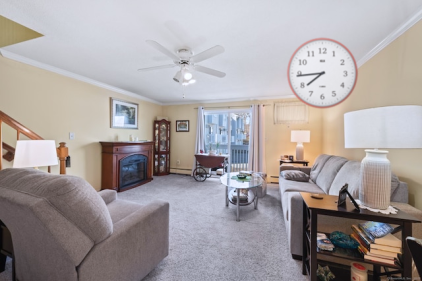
7:44
